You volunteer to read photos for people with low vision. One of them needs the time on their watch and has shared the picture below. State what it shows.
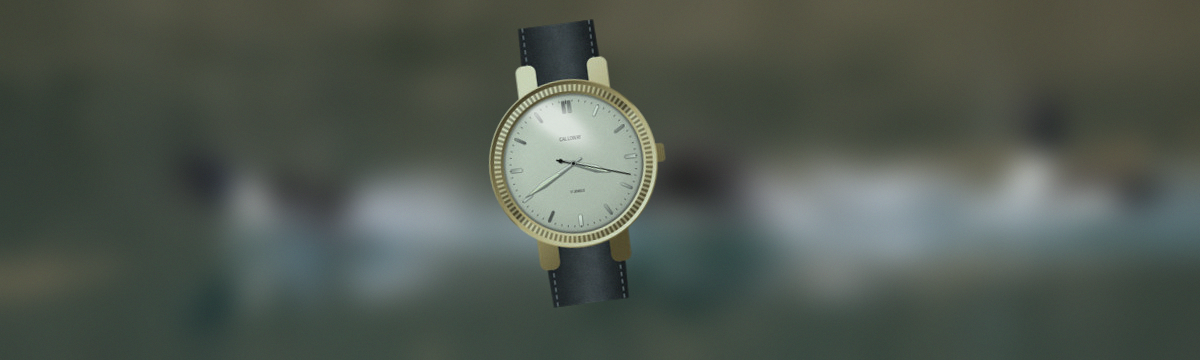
3:40:18
